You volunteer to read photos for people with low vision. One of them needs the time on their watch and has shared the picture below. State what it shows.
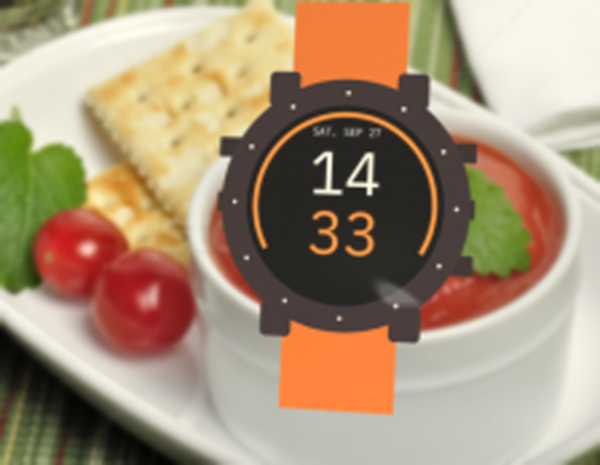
14:33
